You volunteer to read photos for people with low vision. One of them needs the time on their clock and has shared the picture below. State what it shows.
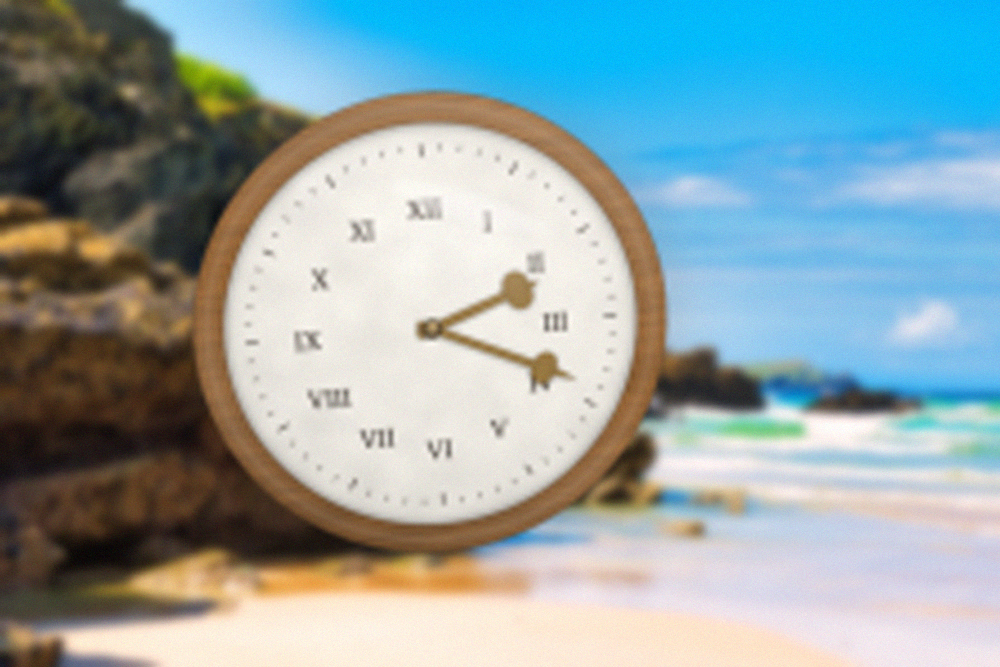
2:19
